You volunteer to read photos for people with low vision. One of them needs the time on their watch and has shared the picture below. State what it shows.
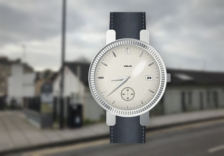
8:38
